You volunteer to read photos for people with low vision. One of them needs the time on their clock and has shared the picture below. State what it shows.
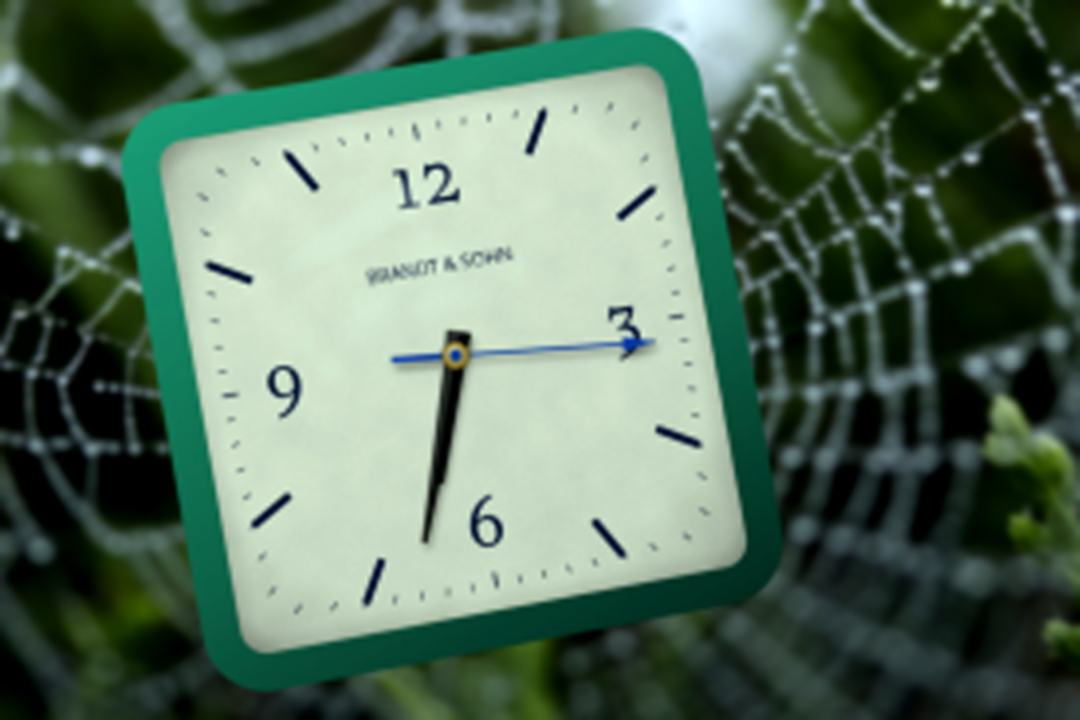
6:33:16
